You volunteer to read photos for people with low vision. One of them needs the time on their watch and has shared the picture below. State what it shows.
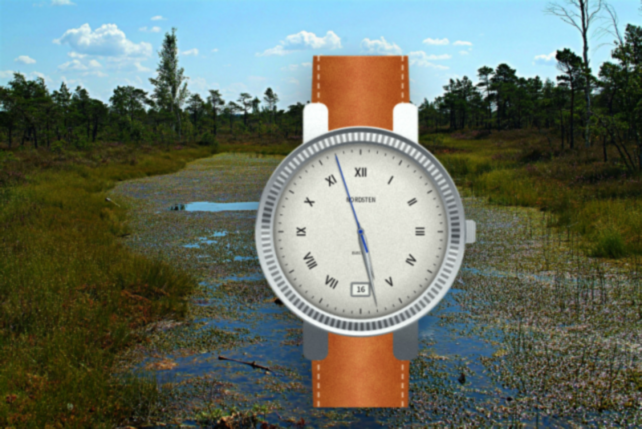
5:27:57
